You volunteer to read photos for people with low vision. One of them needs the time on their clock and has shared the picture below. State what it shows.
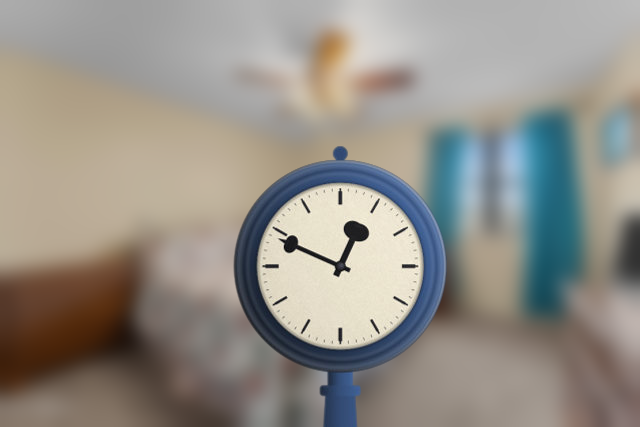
12:49
